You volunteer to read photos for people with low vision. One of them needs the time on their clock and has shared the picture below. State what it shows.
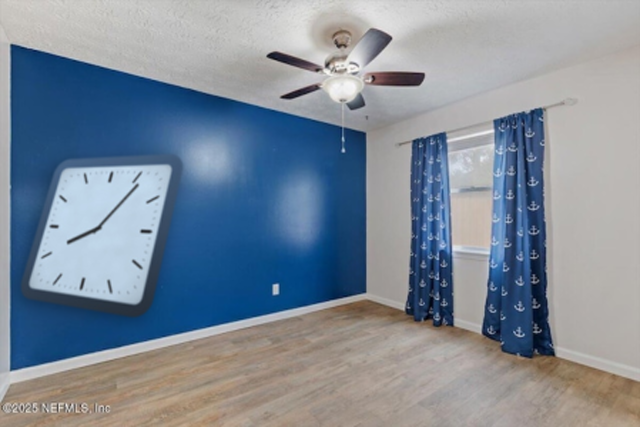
8:06
